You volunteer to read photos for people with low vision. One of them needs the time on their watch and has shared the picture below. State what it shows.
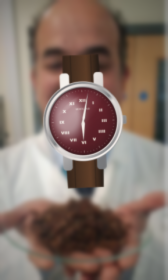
6:02
